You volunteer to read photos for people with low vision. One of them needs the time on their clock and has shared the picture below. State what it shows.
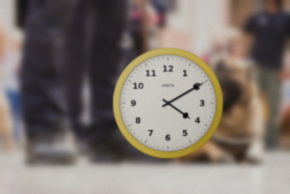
4:10
